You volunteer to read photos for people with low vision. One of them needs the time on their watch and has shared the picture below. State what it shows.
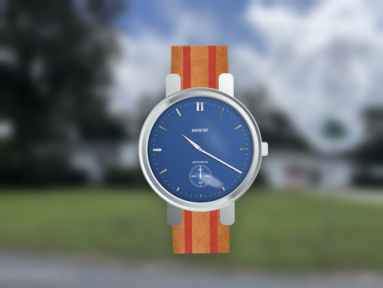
10:20
